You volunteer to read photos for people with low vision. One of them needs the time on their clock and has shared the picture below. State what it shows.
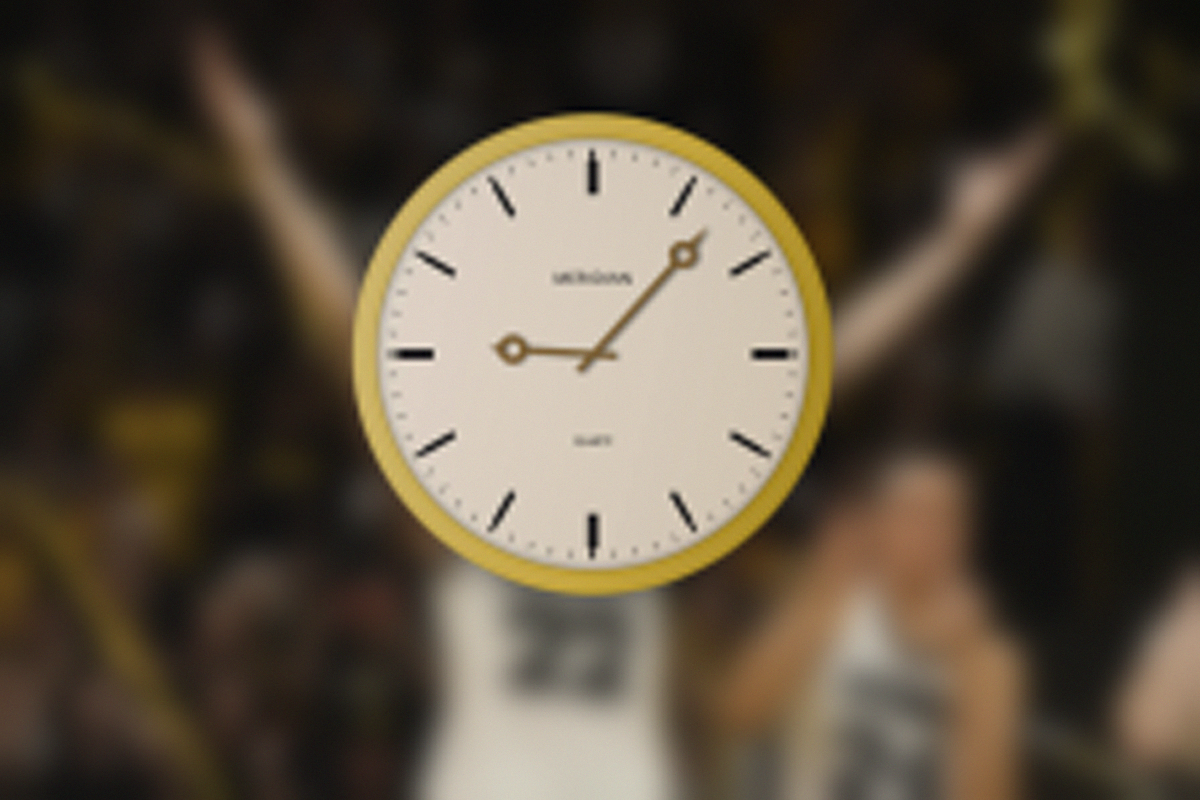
9:07
